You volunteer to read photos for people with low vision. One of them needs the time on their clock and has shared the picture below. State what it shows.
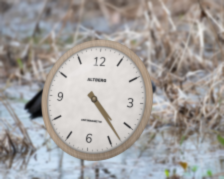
4:23
